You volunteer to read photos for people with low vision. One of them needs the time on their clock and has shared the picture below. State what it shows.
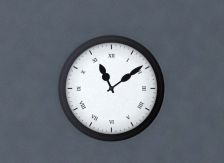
11:09
